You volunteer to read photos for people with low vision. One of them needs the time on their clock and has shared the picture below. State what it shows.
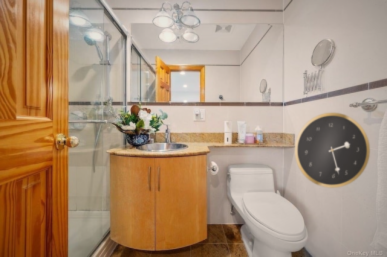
2:28
